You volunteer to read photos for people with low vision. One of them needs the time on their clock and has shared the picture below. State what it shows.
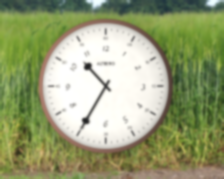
10:35
